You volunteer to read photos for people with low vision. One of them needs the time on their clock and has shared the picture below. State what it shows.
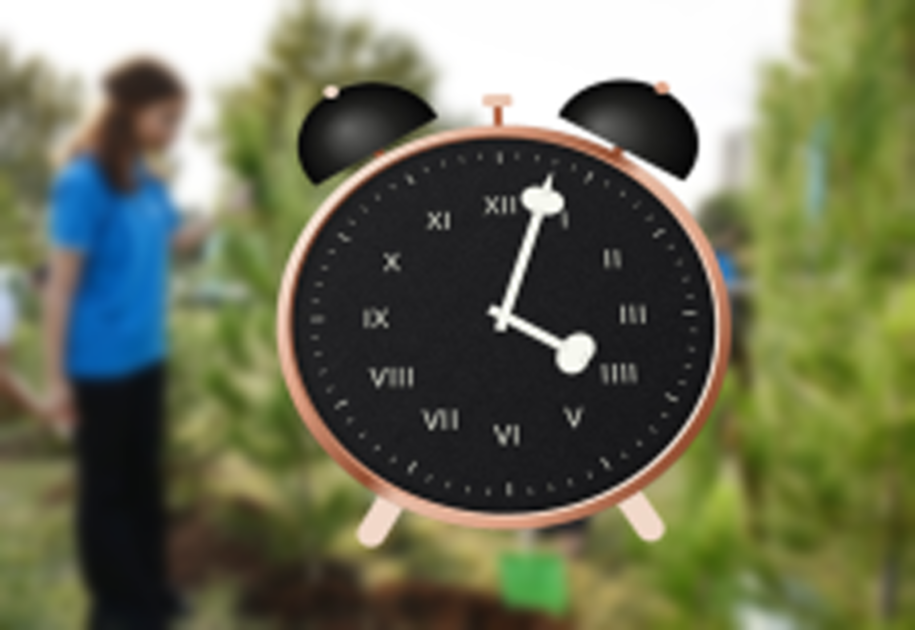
4:03
